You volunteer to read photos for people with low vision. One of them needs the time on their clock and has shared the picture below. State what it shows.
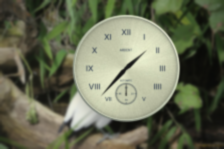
1:37
